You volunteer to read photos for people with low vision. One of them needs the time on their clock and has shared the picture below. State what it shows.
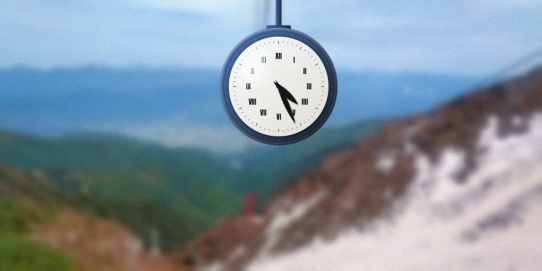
4:26
